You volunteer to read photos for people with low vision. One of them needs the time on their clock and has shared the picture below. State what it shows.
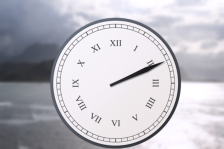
2:11
